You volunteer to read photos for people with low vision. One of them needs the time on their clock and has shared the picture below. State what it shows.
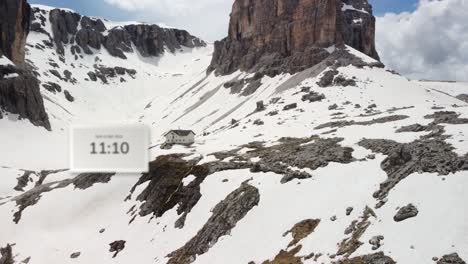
11:10
